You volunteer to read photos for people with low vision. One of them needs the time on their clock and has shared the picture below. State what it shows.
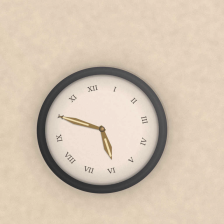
5:50
